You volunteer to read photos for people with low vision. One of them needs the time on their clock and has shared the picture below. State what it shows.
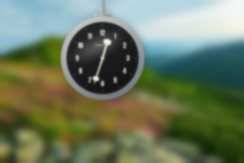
12:33
